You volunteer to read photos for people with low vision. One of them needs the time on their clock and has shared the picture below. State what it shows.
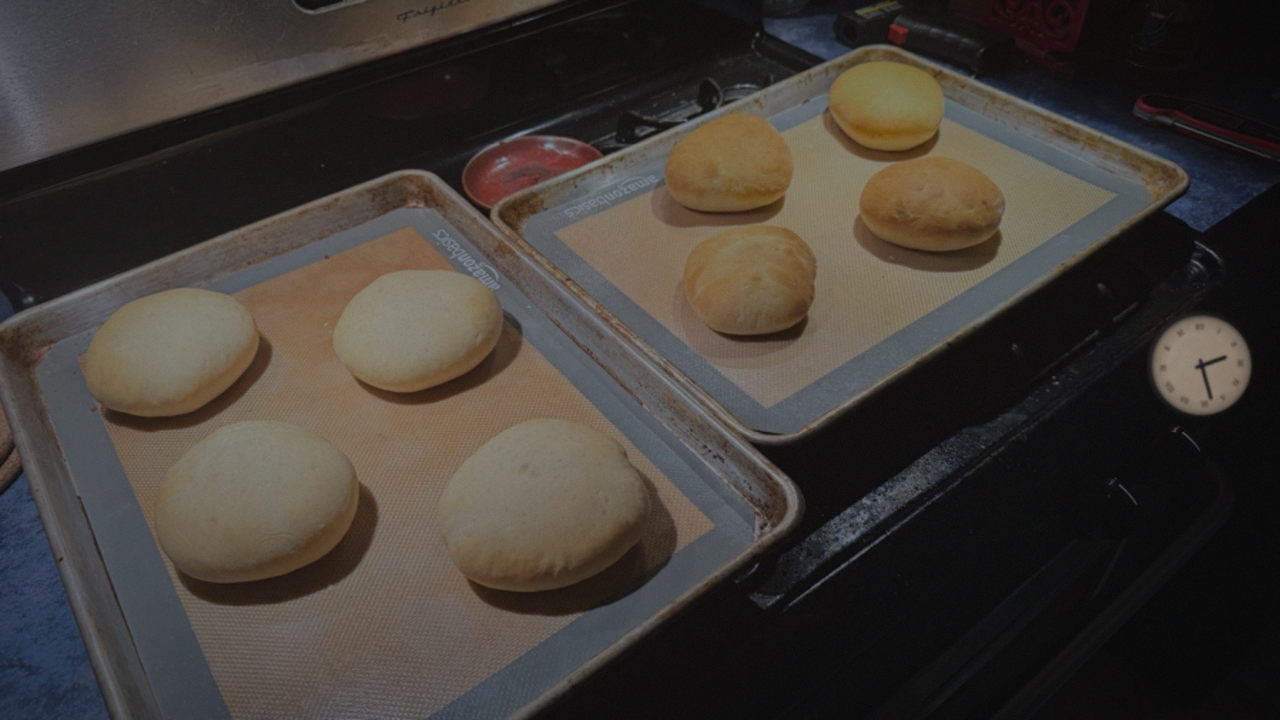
2:28
